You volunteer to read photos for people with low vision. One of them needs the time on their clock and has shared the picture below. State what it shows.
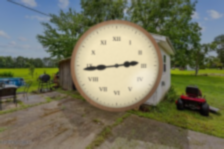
2:44
